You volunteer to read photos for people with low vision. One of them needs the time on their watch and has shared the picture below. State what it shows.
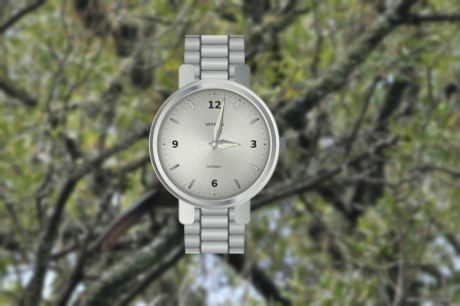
3:02
